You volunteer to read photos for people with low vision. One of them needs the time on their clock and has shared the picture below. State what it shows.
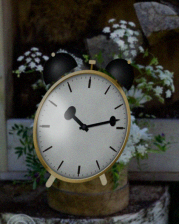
10:13
